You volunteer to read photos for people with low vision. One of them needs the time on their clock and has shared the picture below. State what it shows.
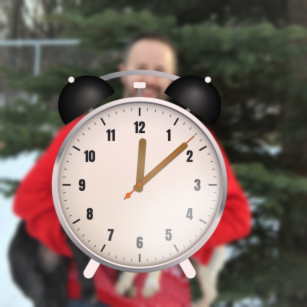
12:08:08
